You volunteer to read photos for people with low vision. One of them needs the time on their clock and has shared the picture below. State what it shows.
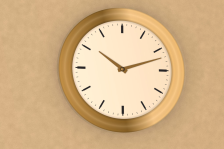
10:12
